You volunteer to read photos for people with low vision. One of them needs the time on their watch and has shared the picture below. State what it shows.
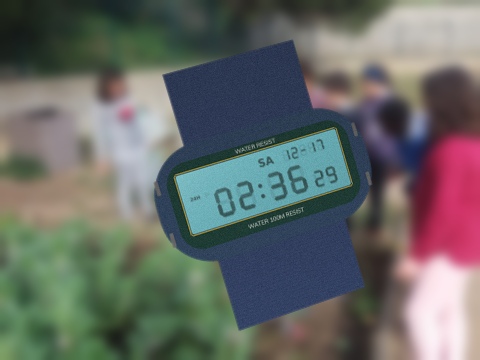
2:36:29
